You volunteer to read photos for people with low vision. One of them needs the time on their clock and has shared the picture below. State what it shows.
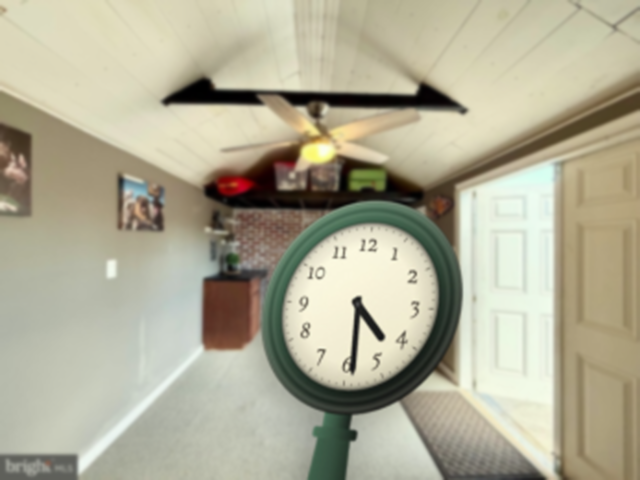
4:29
